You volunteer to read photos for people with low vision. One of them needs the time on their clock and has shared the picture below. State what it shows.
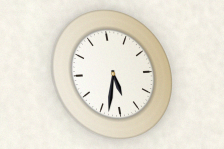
5:33
